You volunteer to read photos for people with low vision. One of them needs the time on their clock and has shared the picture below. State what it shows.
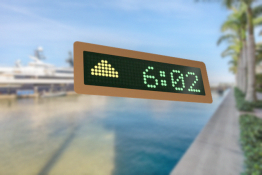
6:02
